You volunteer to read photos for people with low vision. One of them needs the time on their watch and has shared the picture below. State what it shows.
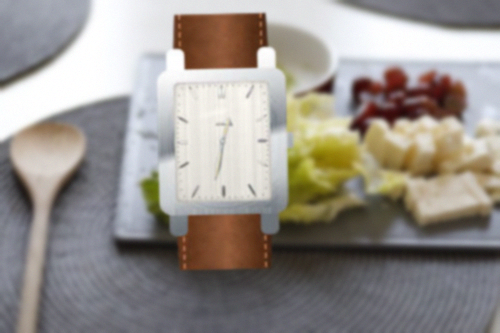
12:32
